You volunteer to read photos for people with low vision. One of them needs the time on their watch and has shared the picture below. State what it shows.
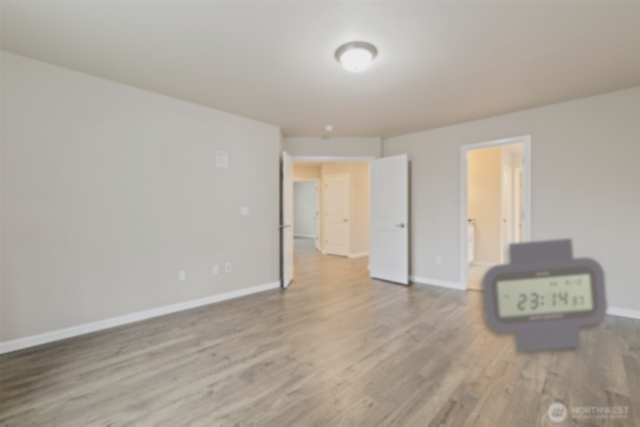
23:14
